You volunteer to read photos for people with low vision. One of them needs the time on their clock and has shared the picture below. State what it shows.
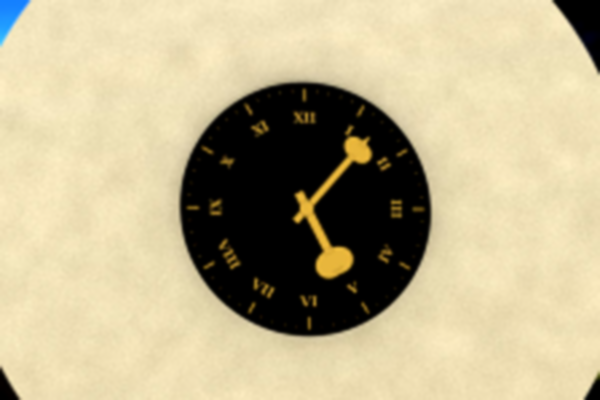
5:07
